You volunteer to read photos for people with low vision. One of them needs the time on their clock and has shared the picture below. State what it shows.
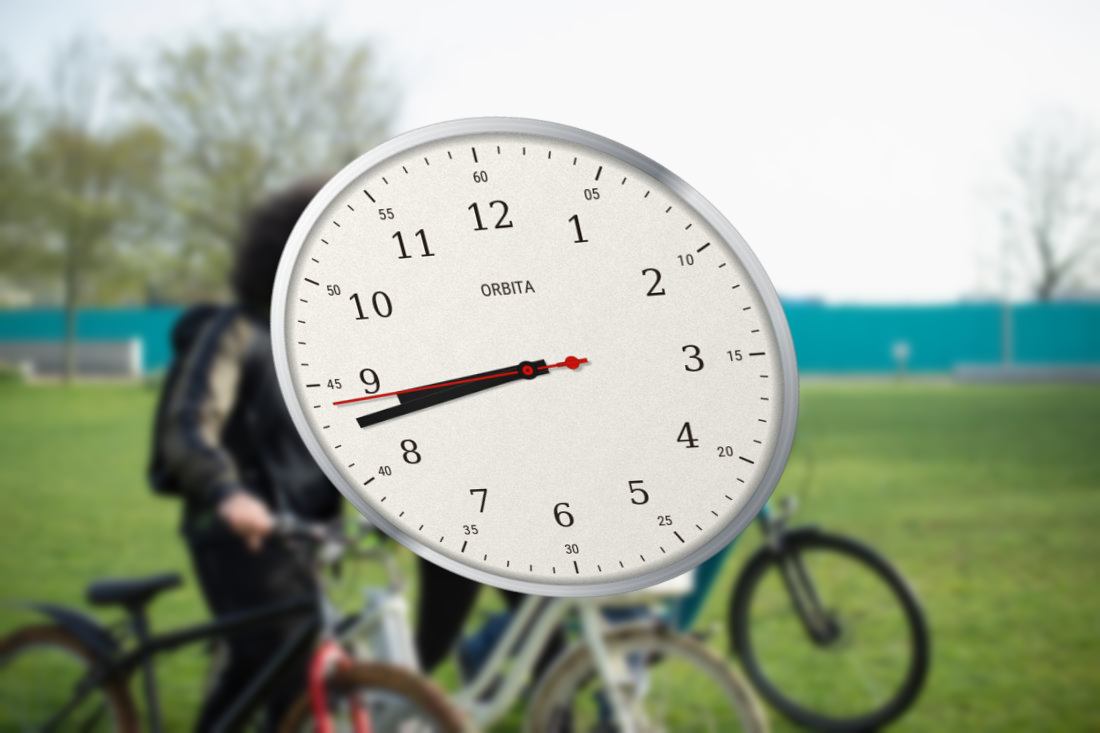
8:42:44
